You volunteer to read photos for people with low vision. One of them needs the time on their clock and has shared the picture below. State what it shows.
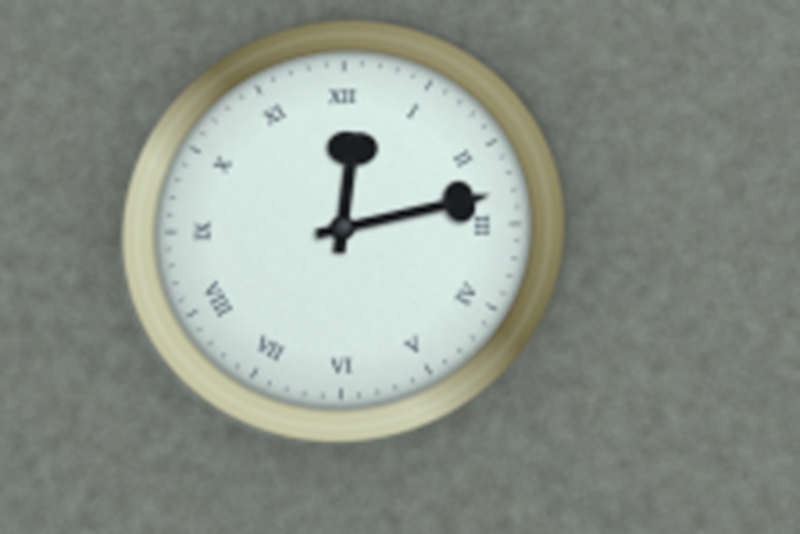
12:13
